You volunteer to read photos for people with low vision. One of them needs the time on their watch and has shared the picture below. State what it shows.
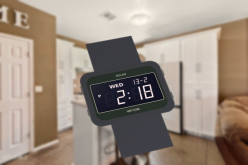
2:18
